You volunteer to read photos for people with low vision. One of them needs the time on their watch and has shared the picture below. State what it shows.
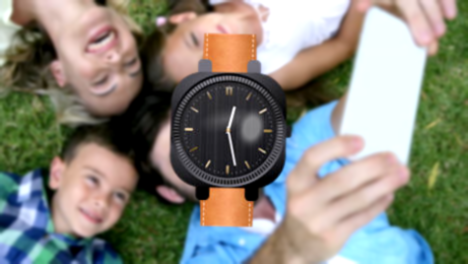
12:28
